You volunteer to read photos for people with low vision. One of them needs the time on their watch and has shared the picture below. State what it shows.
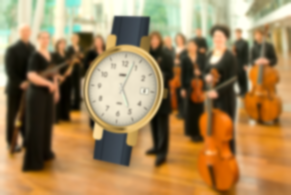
5:03
